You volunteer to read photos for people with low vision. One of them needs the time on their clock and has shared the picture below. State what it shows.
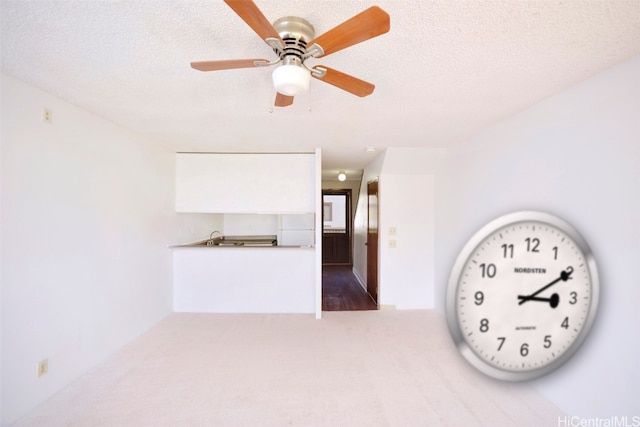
3:10
